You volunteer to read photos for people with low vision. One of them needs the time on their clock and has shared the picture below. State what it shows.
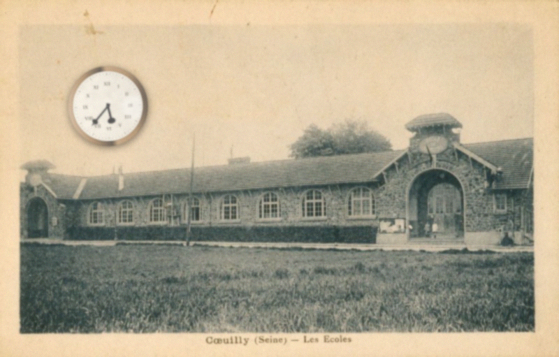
5:37
